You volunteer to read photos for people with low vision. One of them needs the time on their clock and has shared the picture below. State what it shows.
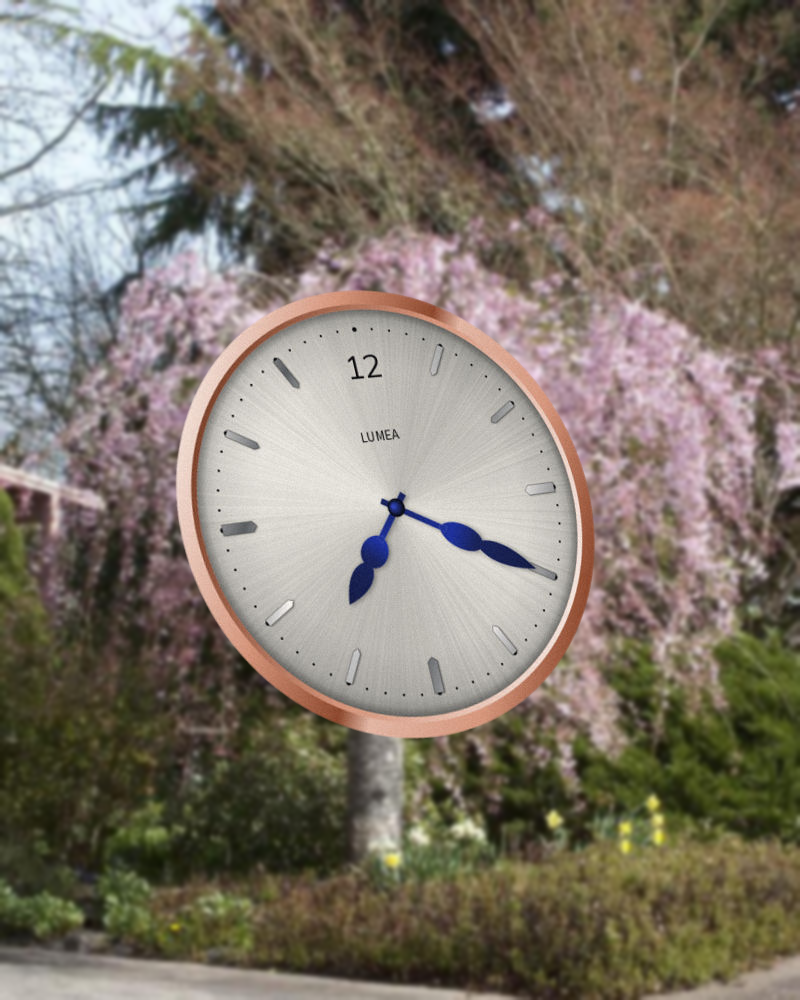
7:20
